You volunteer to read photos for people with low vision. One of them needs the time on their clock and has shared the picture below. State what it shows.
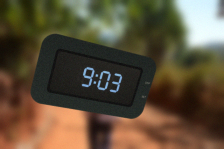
9:03
